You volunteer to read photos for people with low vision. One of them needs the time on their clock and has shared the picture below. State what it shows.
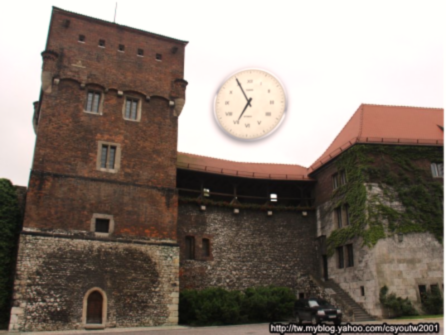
6:55
